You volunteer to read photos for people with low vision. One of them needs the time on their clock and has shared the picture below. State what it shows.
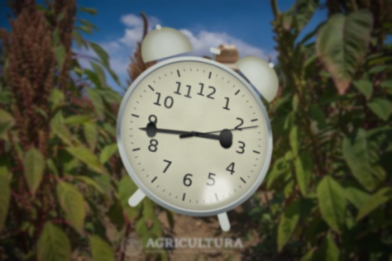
2:43:11
